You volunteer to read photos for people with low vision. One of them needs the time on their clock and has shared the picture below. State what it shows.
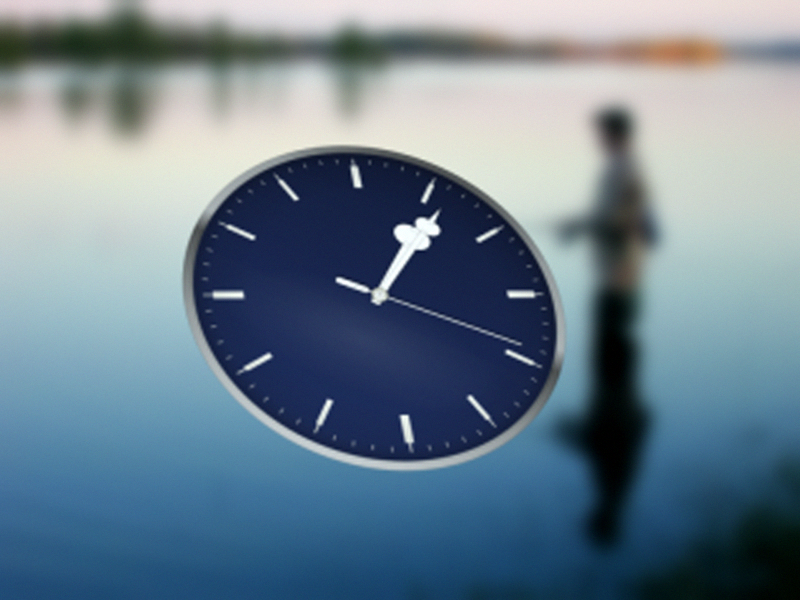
1:06:19
